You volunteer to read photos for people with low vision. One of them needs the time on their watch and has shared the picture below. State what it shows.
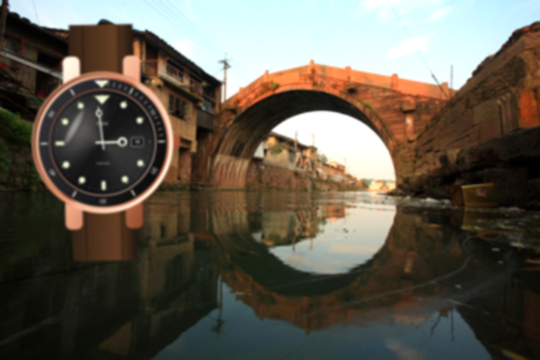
2:59
